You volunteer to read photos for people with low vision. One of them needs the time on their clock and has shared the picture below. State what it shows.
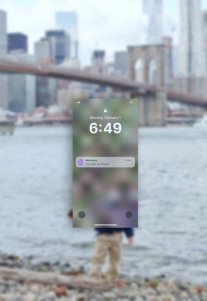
6:49
